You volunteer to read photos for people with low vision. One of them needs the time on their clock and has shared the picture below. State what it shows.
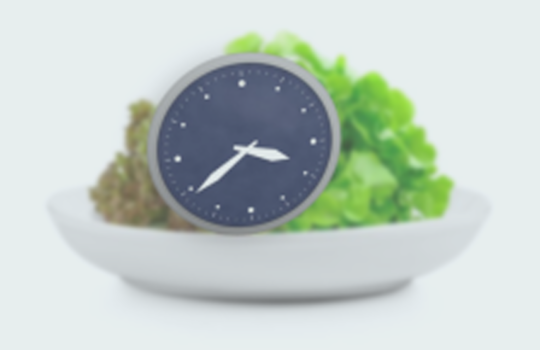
3:39
